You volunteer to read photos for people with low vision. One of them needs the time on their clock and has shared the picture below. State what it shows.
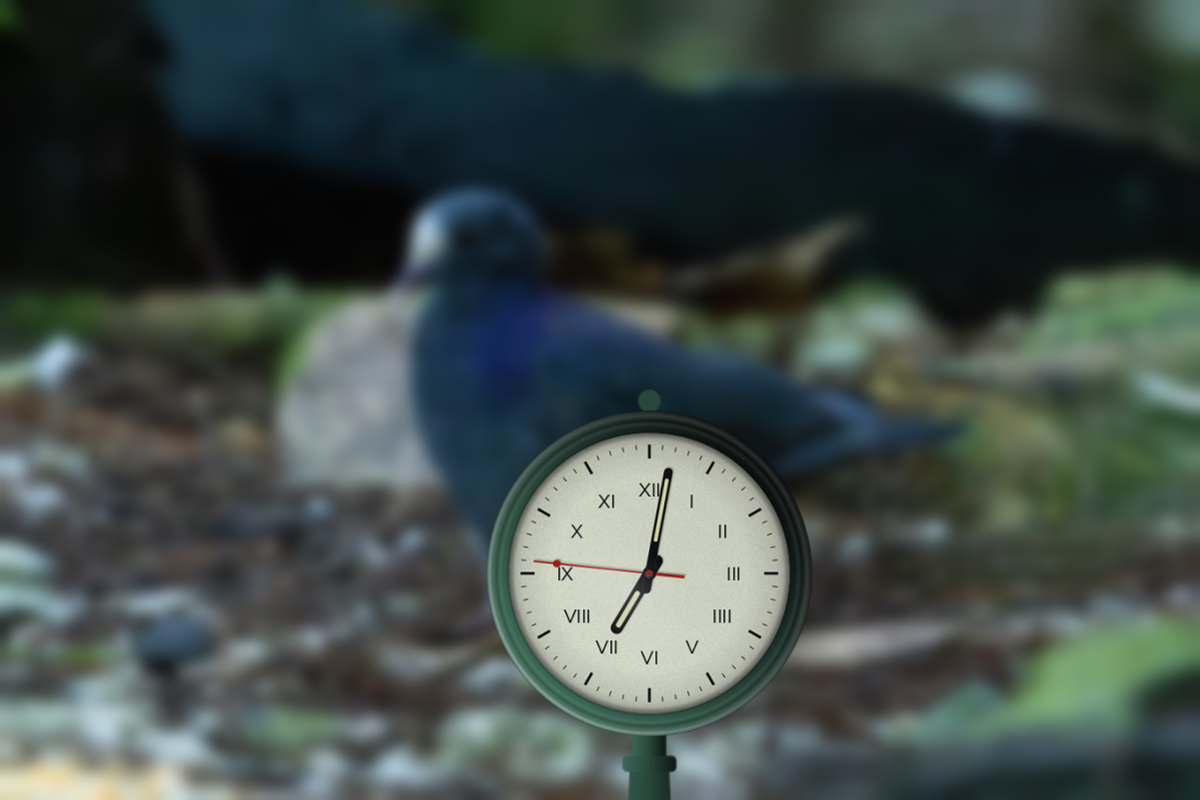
7:01:46
